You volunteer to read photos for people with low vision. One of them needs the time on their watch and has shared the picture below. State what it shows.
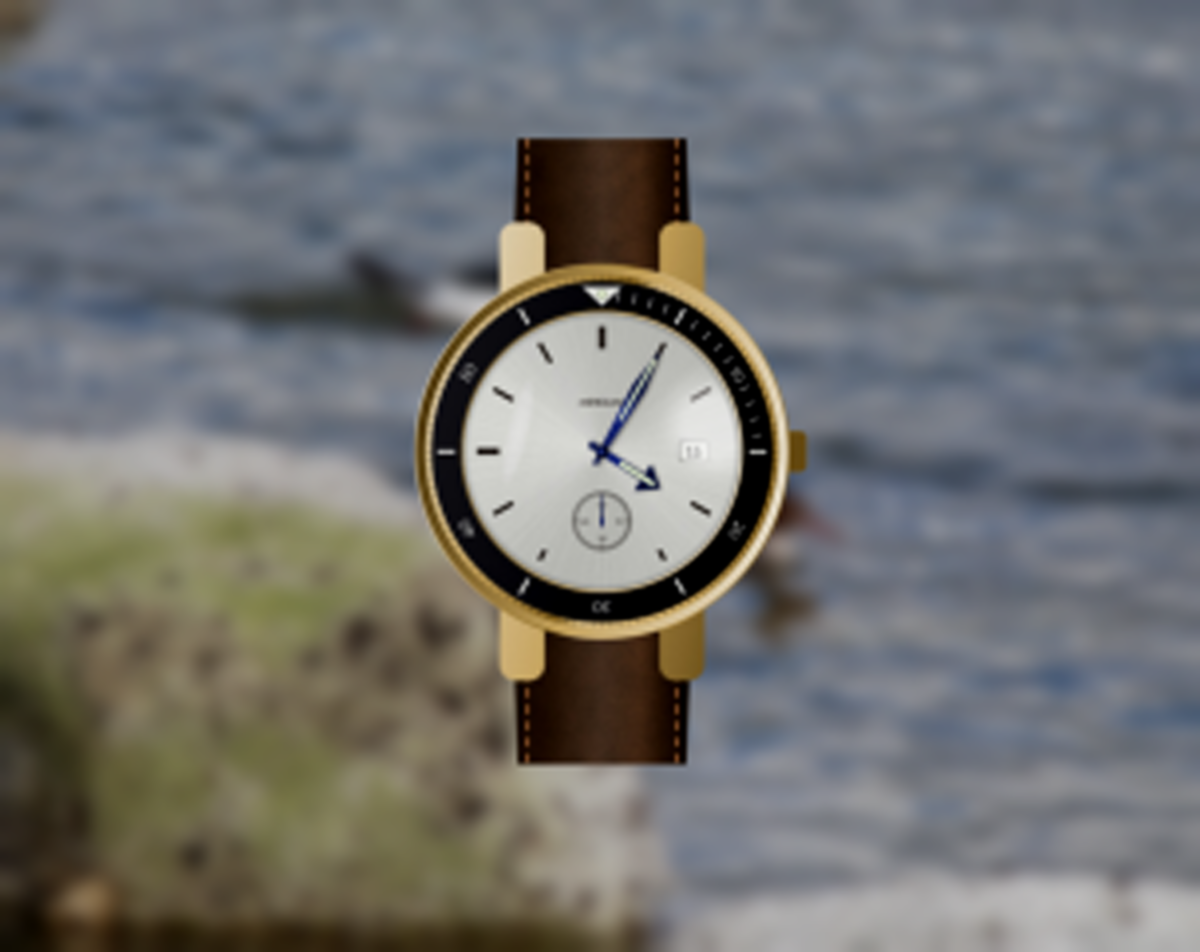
4:05
